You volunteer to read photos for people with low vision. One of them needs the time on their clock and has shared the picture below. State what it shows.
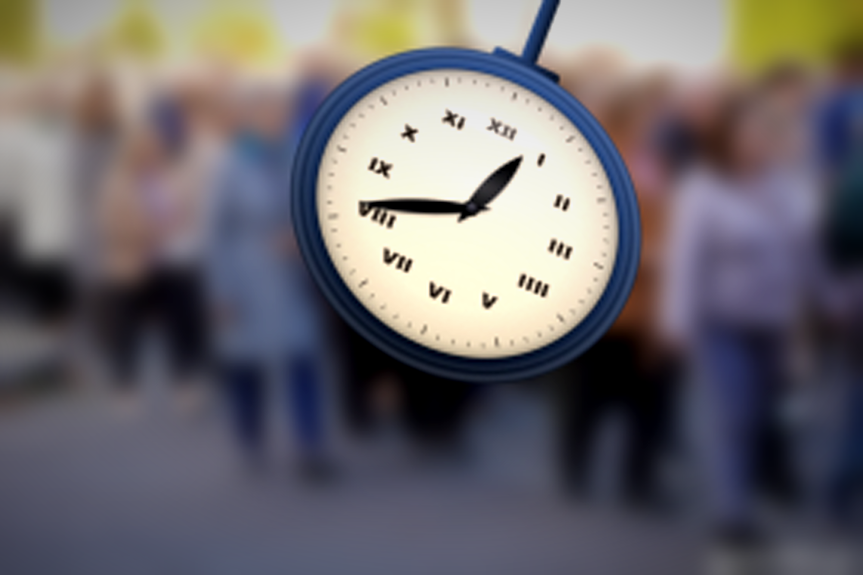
12:41
